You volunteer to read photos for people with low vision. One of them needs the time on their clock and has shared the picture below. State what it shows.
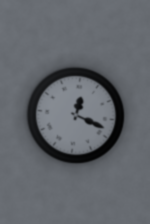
12:18
